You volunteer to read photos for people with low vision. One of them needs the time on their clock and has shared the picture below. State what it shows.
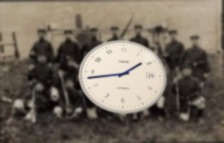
1:43
